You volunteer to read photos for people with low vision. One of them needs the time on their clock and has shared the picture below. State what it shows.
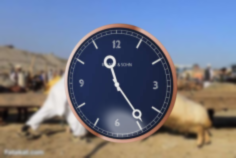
11:24
